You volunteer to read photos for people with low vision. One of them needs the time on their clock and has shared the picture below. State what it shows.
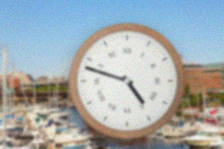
4:48
